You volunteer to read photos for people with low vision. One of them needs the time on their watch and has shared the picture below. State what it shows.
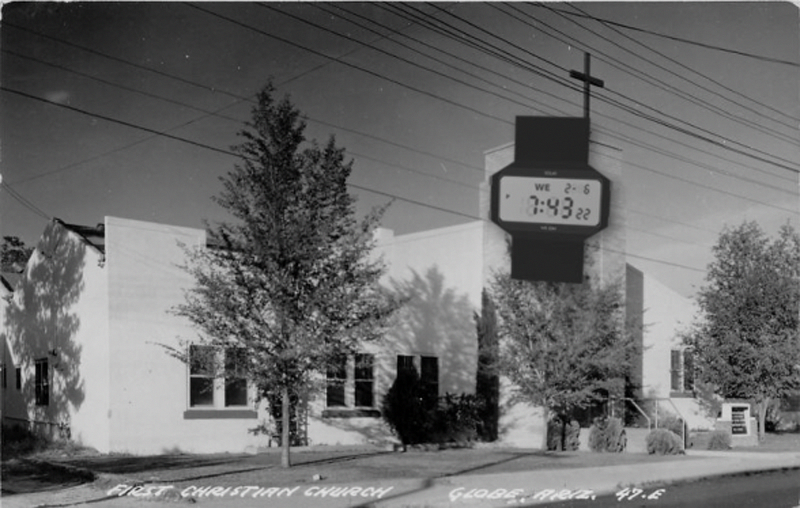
7:43
